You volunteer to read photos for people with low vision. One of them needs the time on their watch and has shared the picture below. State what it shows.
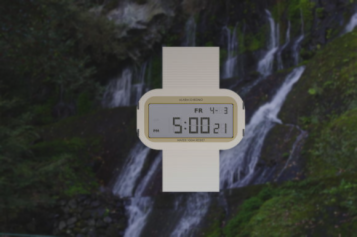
5:00:21
